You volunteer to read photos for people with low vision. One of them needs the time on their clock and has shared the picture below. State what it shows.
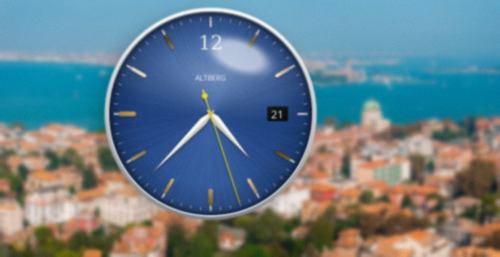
4:37:27
